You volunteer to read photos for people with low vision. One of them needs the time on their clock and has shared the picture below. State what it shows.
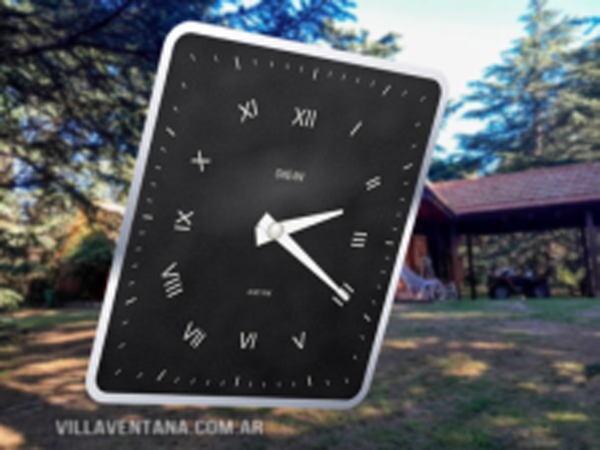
2:20
